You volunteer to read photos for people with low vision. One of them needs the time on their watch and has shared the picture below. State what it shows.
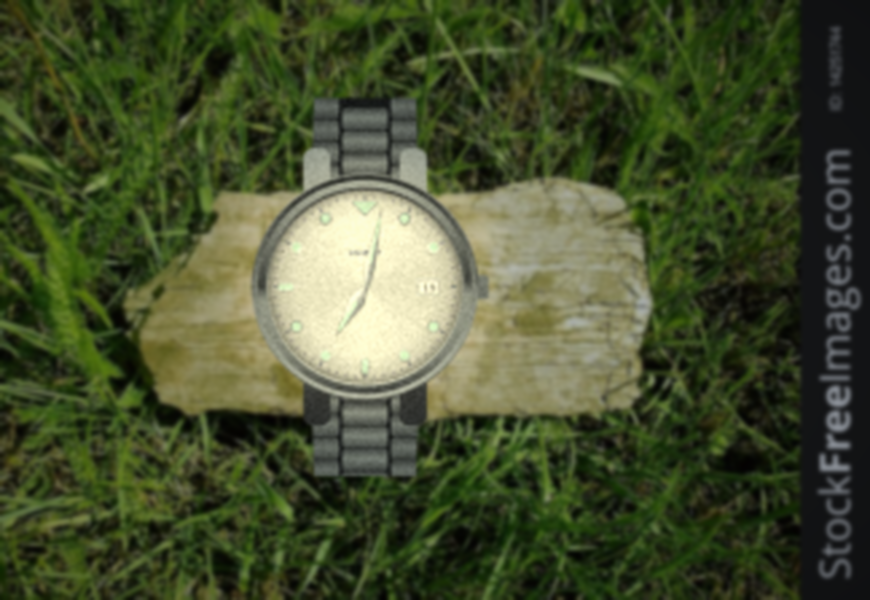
7:02
